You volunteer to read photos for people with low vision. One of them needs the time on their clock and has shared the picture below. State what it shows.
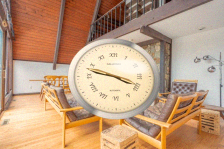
3:48
